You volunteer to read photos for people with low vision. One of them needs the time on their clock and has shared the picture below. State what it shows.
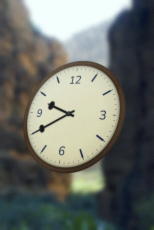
9:40
